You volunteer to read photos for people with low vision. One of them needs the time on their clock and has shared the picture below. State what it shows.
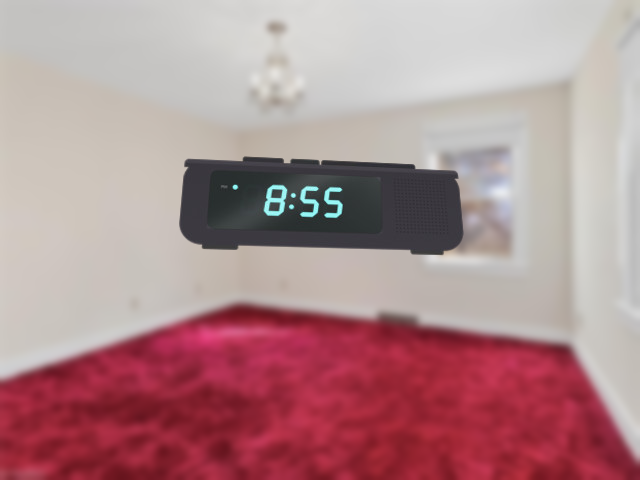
8:55
